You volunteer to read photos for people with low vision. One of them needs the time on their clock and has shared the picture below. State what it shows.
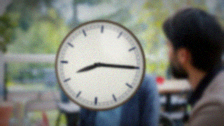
8:15
